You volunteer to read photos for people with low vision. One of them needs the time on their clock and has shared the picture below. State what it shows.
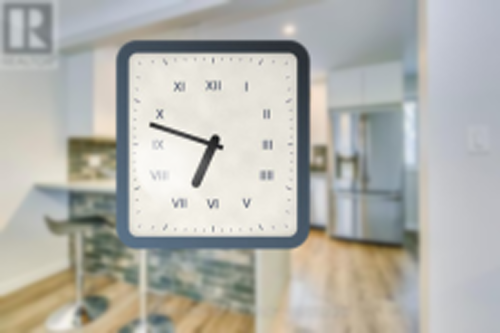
6:48
